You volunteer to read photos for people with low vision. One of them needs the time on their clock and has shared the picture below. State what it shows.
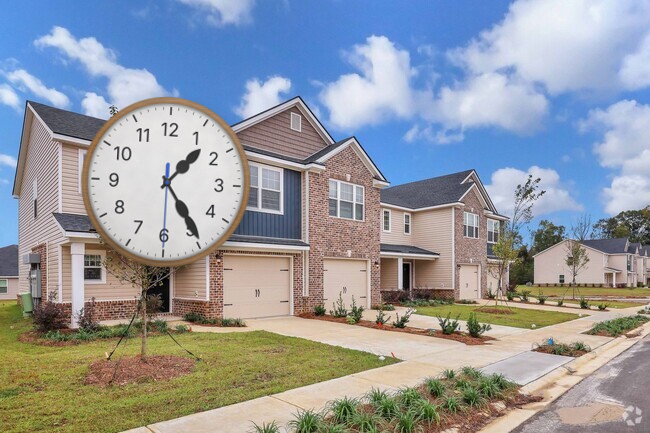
1:24:30
